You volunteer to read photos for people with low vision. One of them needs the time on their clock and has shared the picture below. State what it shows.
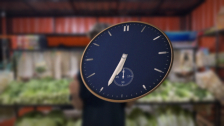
6:34
